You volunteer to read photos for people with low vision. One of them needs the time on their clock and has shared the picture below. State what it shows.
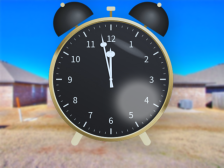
11:58
